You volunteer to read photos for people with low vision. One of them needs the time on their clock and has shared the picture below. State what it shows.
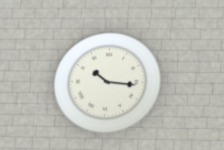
10:16
